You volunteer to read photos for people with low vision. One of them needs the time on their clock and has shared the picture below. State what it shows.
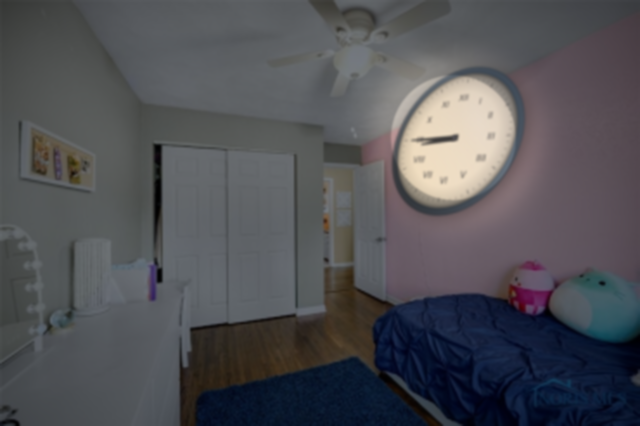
8:45
